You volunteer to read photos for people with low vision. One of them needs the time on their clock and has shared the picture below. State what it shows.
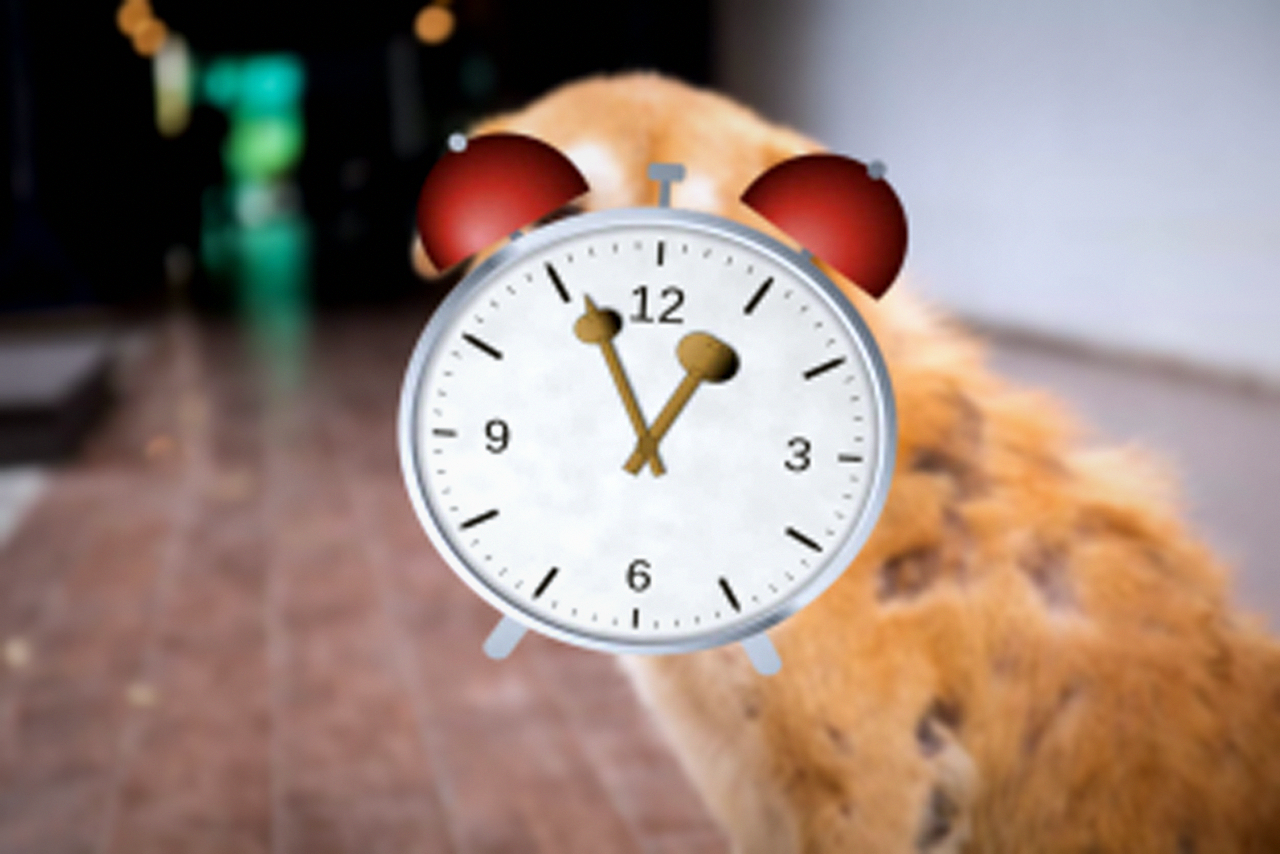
12:56
